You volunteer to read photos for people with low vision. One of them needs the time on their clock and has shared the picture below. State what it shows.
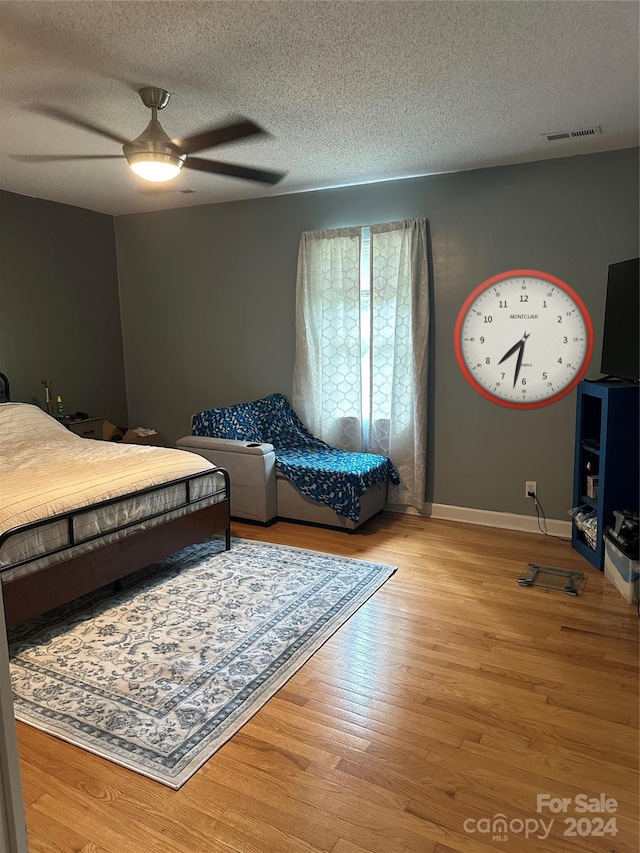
7:32
